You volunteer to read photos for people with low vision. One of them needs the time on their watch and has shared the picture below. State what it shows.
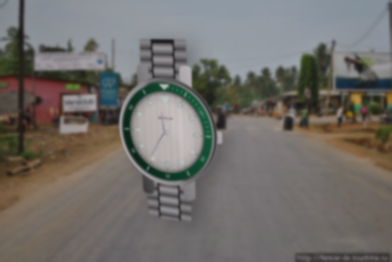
11:36
